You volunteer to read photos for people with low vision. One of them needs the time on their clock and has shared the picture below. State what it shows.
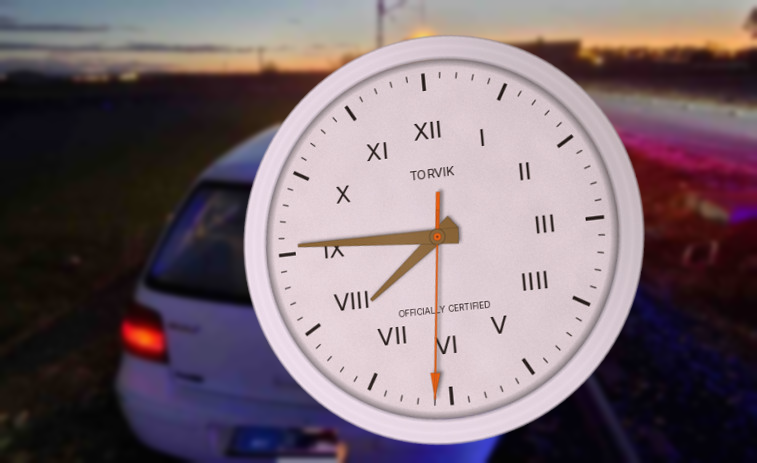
7:45:31
